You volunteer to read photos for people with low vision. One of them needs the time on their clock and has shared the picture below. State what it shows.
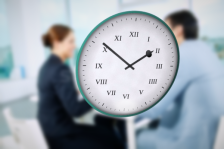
1:51
